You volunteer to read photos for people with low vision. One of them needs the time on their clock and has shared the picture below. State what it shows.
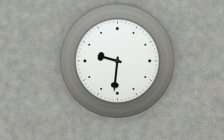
9:31
